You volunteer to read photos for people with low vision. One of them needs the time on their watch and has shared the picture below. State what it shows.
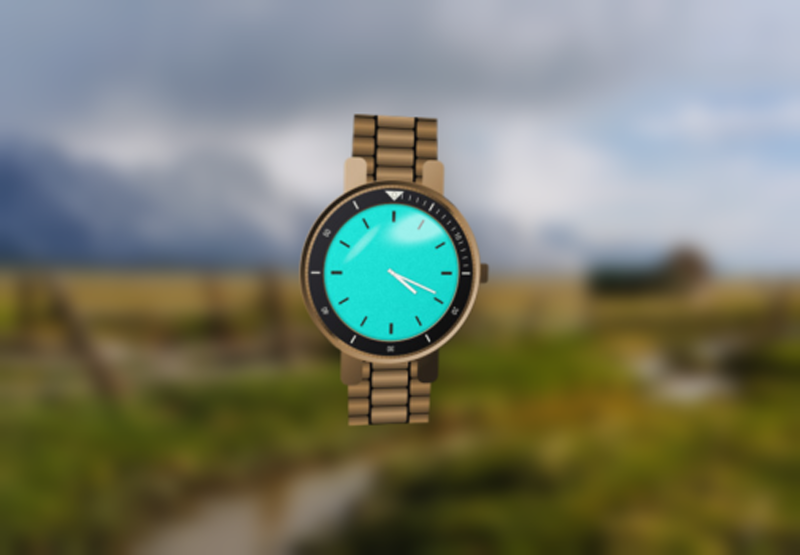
4:19
